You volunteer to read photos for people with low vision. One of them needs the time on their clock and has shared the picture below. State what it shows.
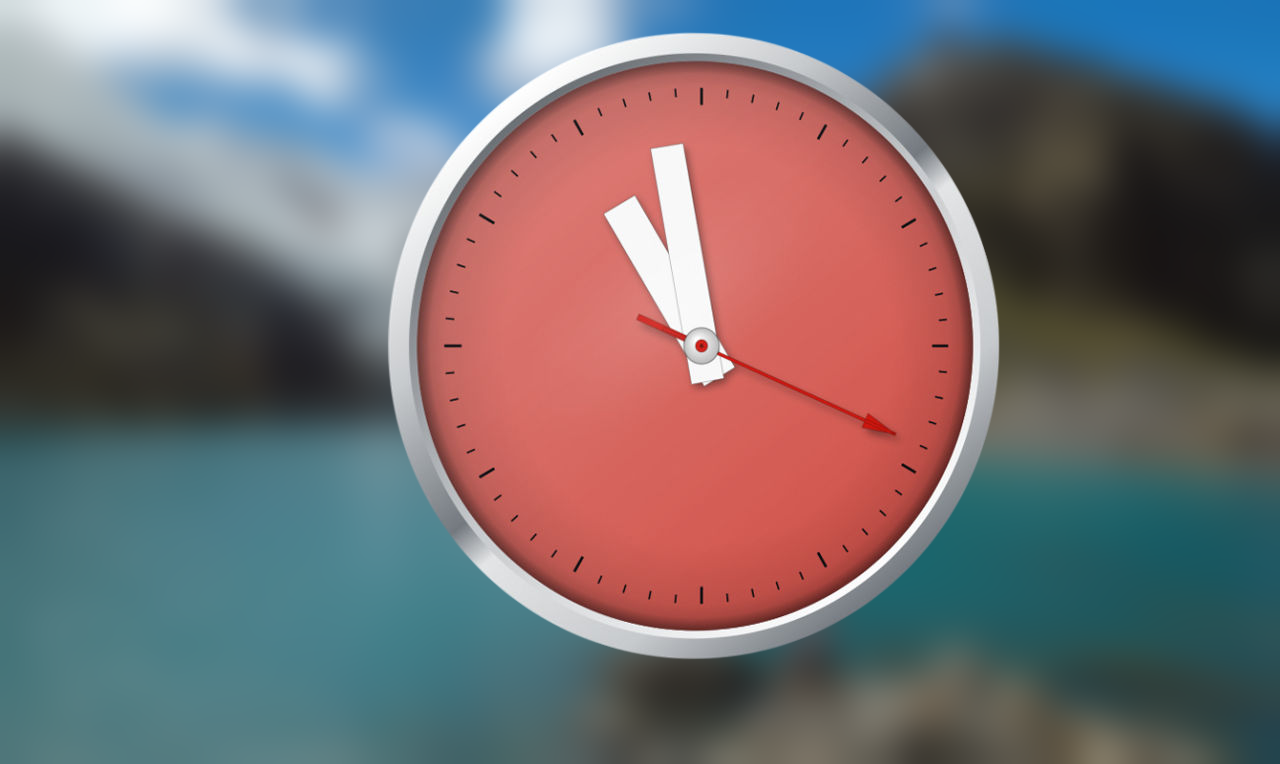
10:58:19
